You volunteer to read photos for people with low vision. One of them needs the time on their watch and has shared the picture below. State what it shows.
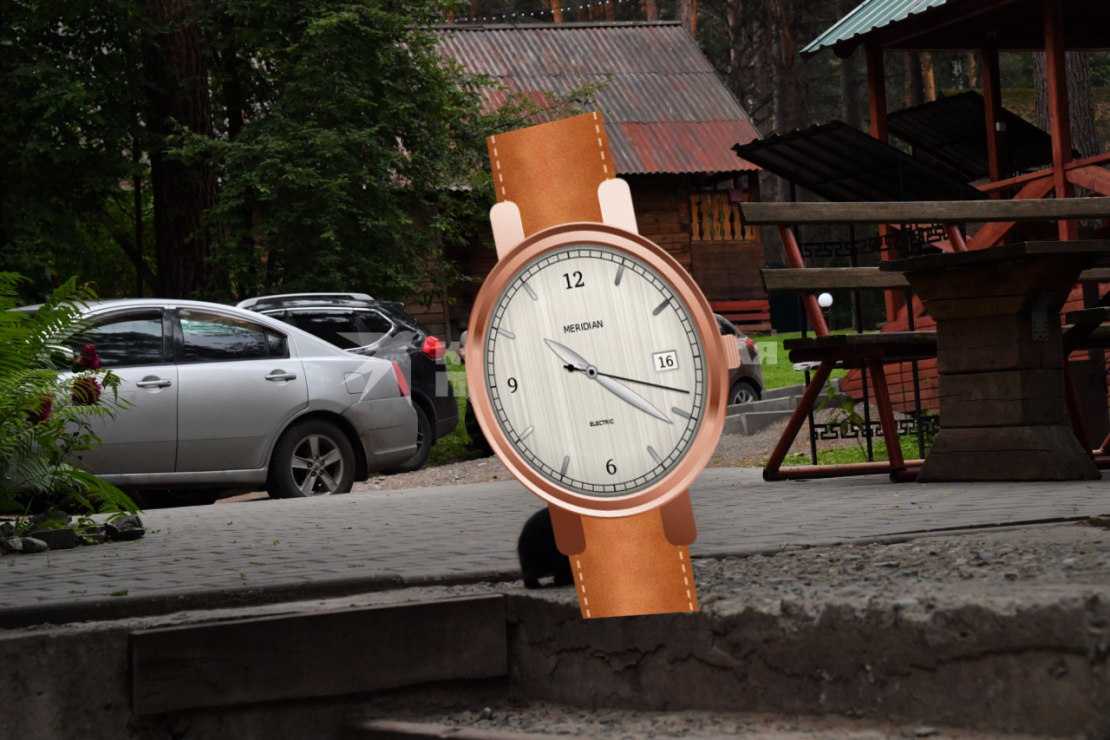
10:21:18
